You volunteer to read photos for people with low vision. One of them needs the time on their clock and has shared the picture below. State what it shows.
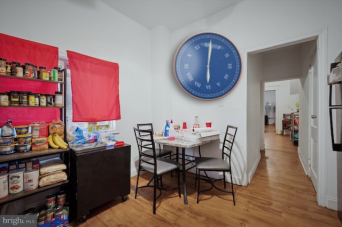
6:01
